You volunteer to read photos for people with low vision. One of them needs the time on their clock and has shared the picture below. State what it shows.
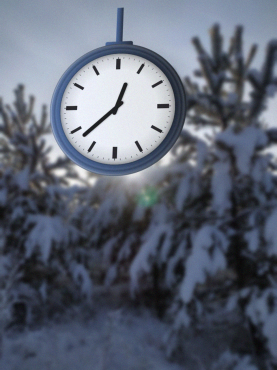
12:38
